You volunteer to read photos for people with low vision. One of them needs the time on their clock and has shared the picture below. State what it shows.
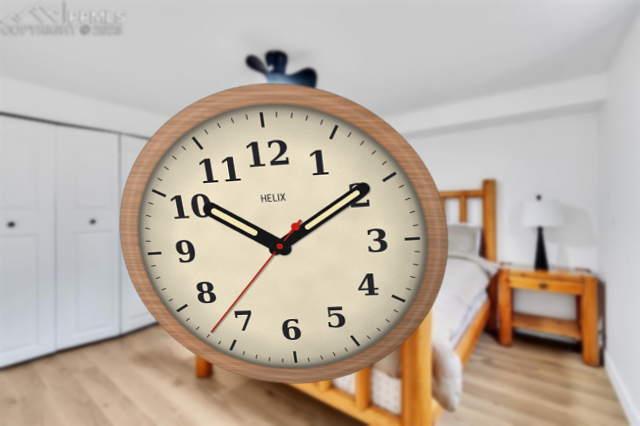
10:09:37
